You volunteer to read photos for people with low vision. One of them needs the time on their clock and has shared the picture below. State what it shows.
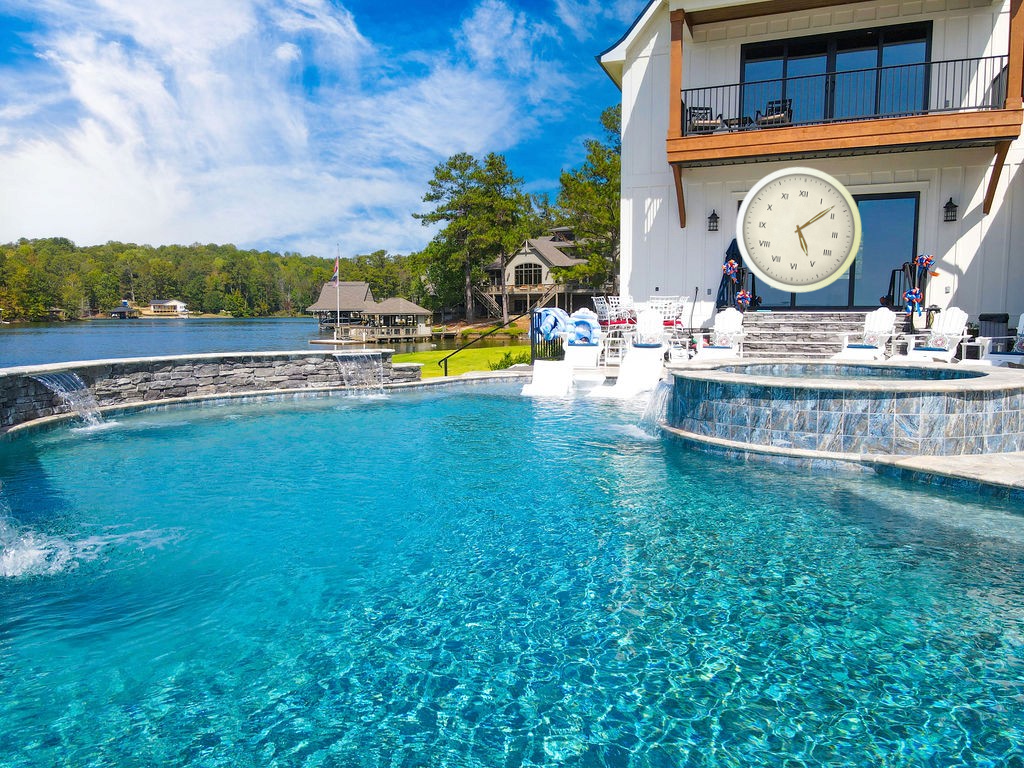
5:08
